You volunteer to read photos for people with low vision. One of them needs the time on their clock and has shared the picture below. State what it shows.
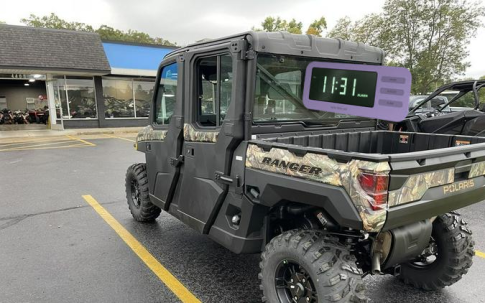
11:31
